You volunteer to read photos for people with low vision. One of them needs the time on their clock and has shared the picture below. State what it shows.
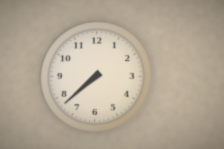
7:38
